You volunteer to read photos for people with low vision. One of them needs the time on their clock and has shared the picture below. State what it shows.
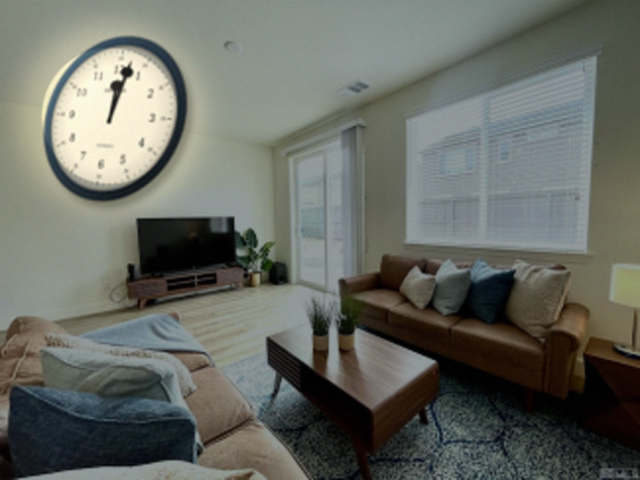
12:02
